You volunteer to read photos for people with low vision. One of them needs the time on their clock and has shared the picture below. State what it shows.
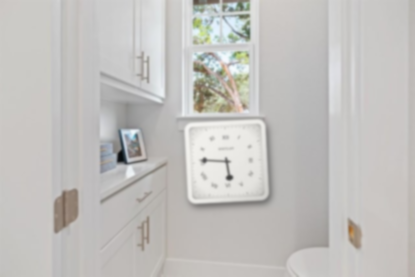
5:46
